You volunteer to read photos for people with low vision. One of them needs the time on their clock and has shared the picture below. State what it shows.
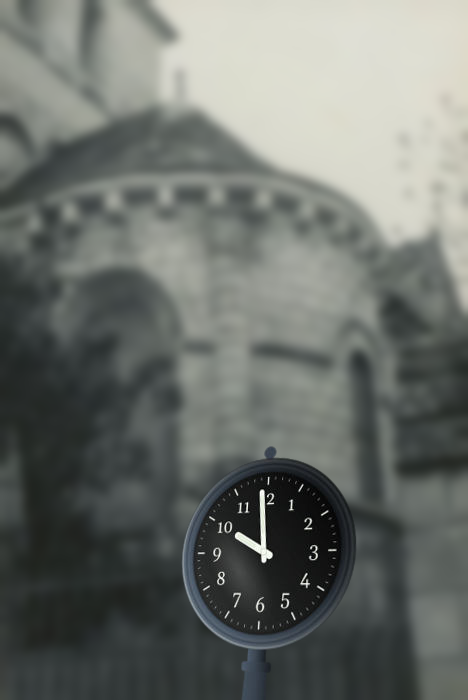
9:59
